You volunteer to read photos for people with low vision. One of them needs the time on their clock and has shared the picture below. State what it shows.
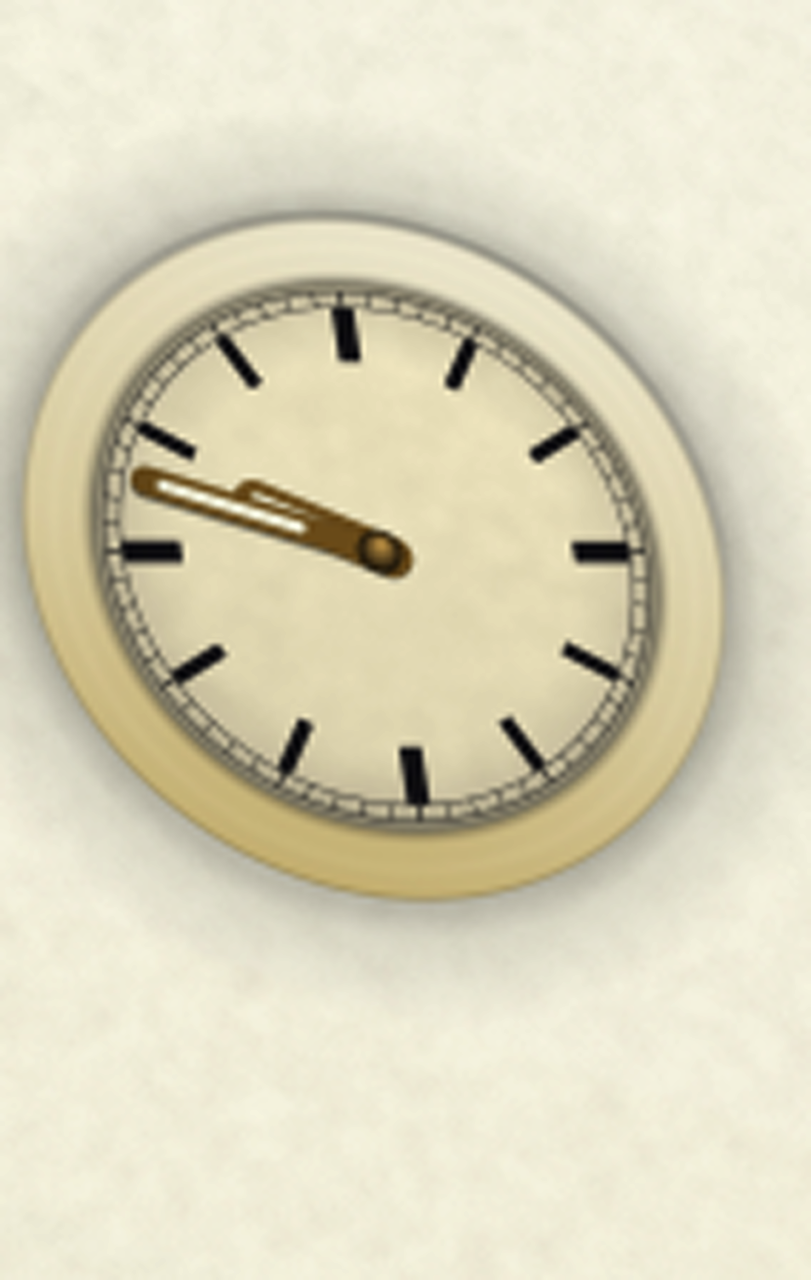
9:48
